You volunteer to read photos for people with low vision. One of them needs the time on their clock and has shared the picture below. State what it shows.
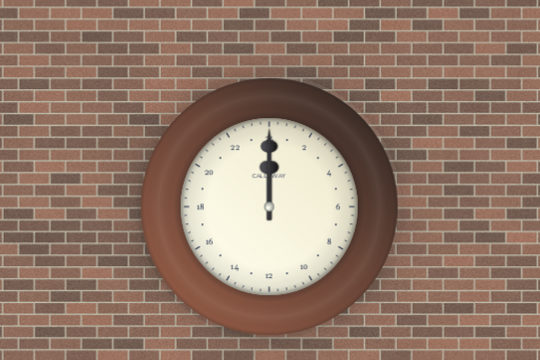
0:00
